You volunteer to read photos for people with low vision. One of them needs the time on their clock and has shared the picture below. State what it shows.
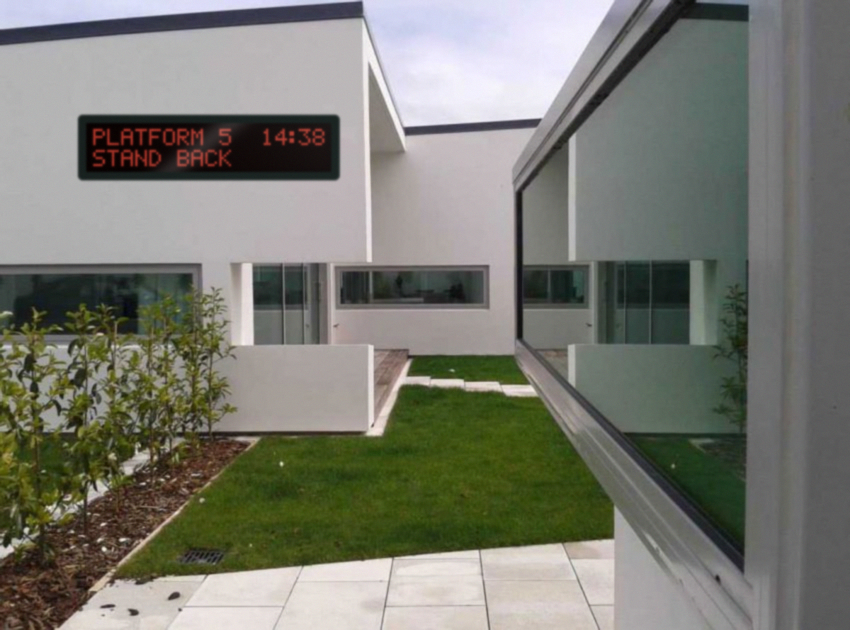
14:38
